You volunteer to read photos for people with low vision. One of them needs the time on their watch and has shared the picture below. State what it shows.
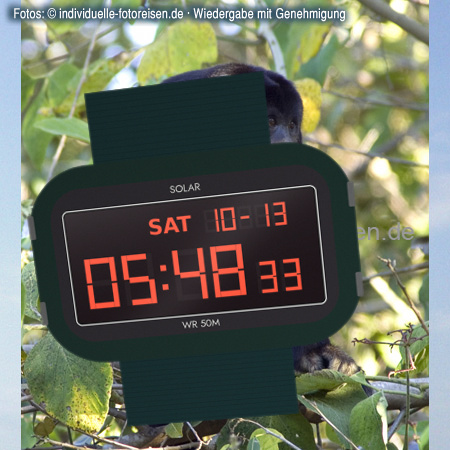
5:48:33
